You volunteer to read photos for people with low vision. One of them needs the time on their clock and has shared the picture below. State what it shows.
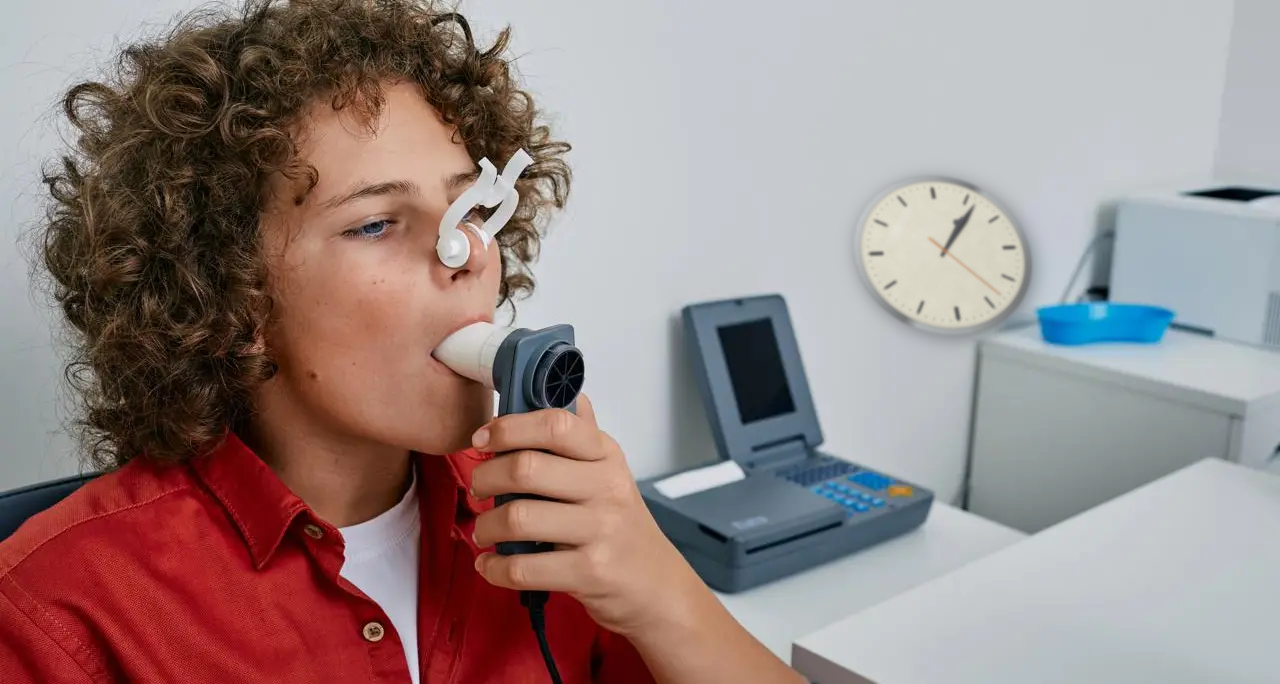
1:06:23
